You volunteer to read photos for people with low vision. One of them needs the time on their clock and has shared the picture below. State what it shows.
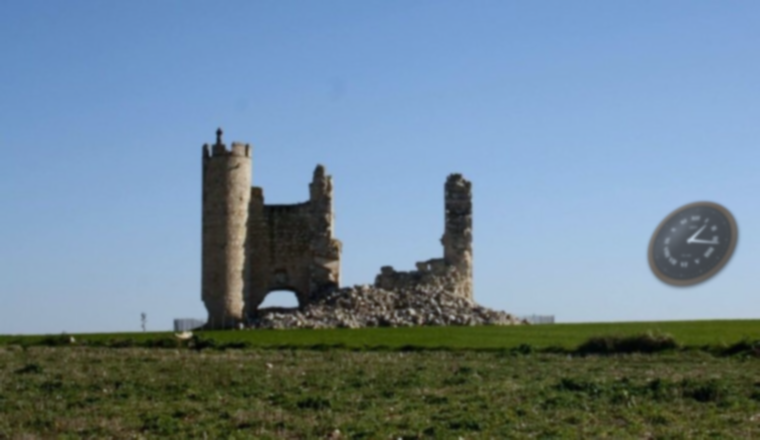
1:16
